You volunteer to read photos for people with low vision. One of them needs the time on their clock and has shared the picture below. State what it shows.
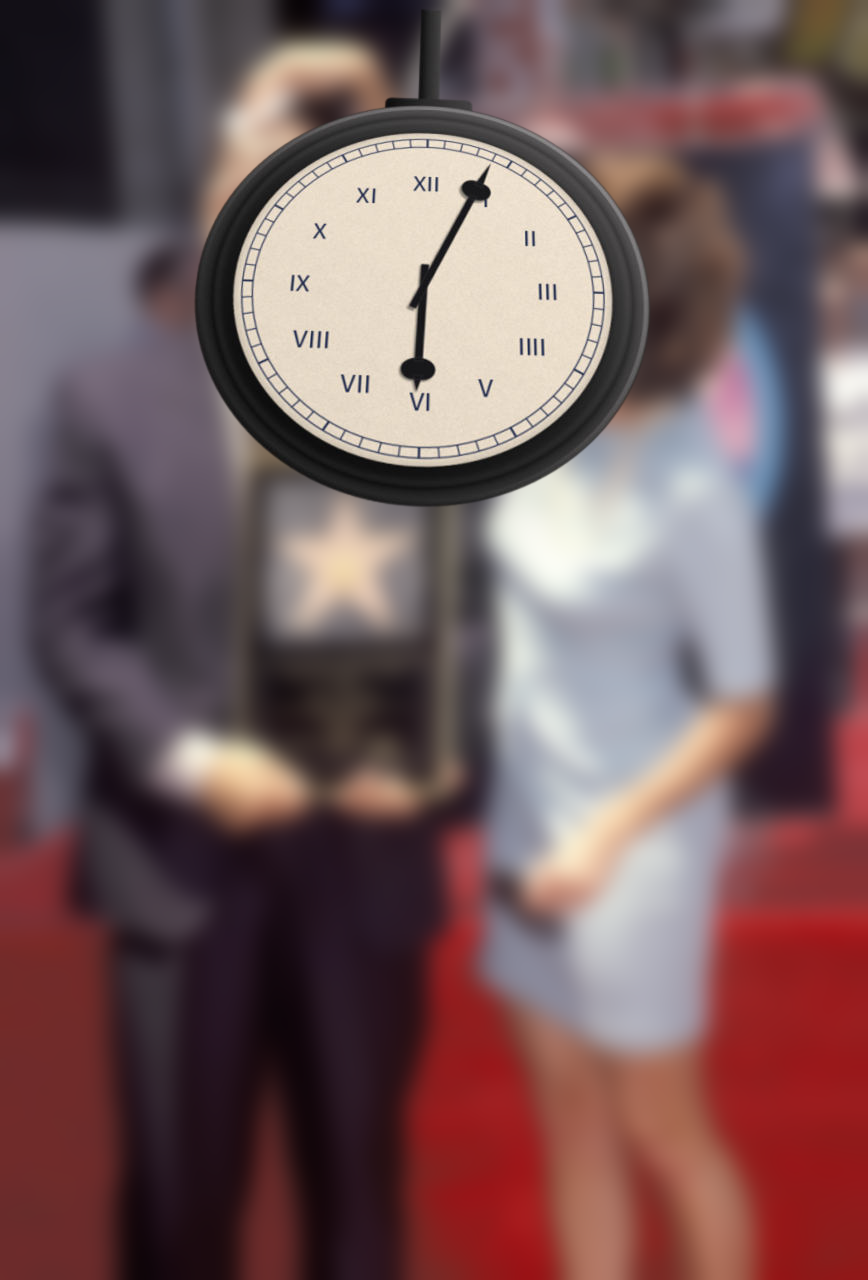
6:04
